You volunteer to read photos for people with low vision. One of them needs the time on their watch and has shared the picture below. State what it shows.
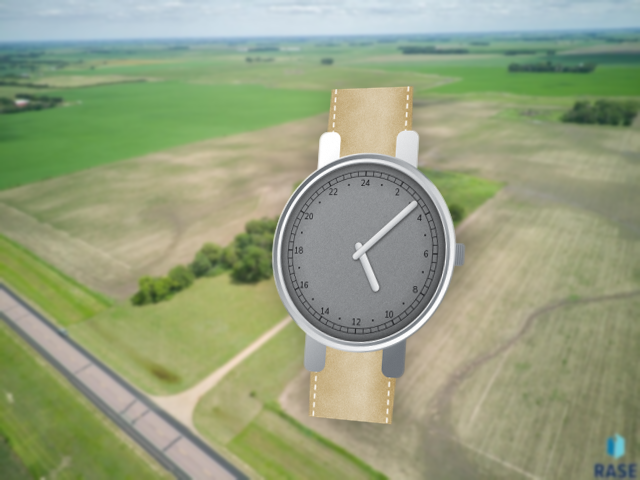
10:08
